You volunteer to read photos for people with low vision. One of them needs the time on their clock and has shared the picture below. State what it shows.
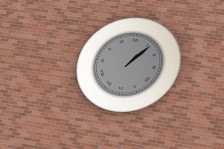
1:06
